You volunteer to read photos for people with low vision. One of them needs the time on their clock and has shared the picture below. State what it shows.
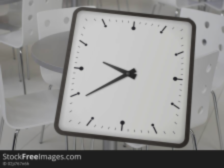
9:39
